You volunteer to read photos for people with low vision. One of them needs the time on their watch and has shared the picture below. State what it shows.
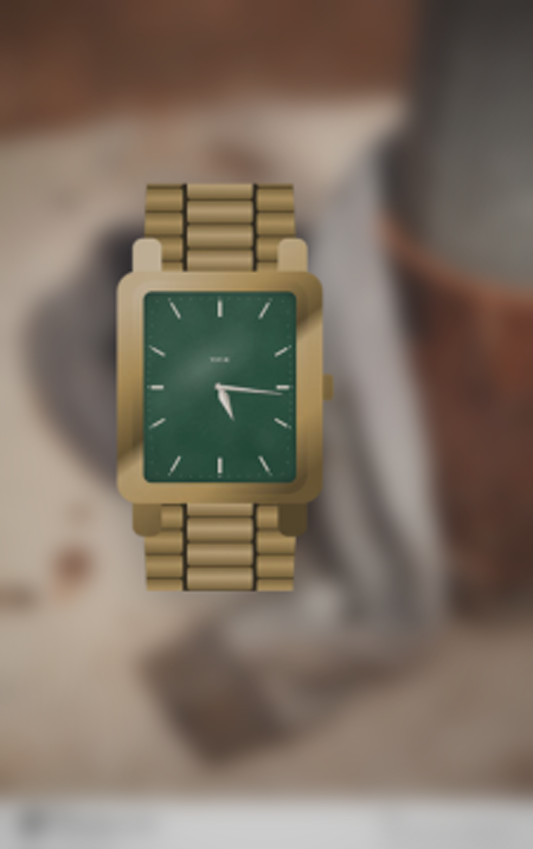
5:16
